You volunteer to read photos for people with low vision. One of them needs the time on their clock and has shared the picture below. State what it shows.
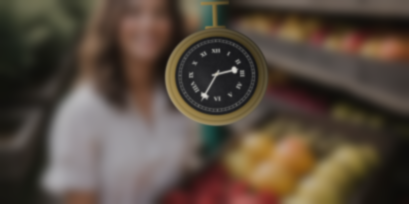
2:35
